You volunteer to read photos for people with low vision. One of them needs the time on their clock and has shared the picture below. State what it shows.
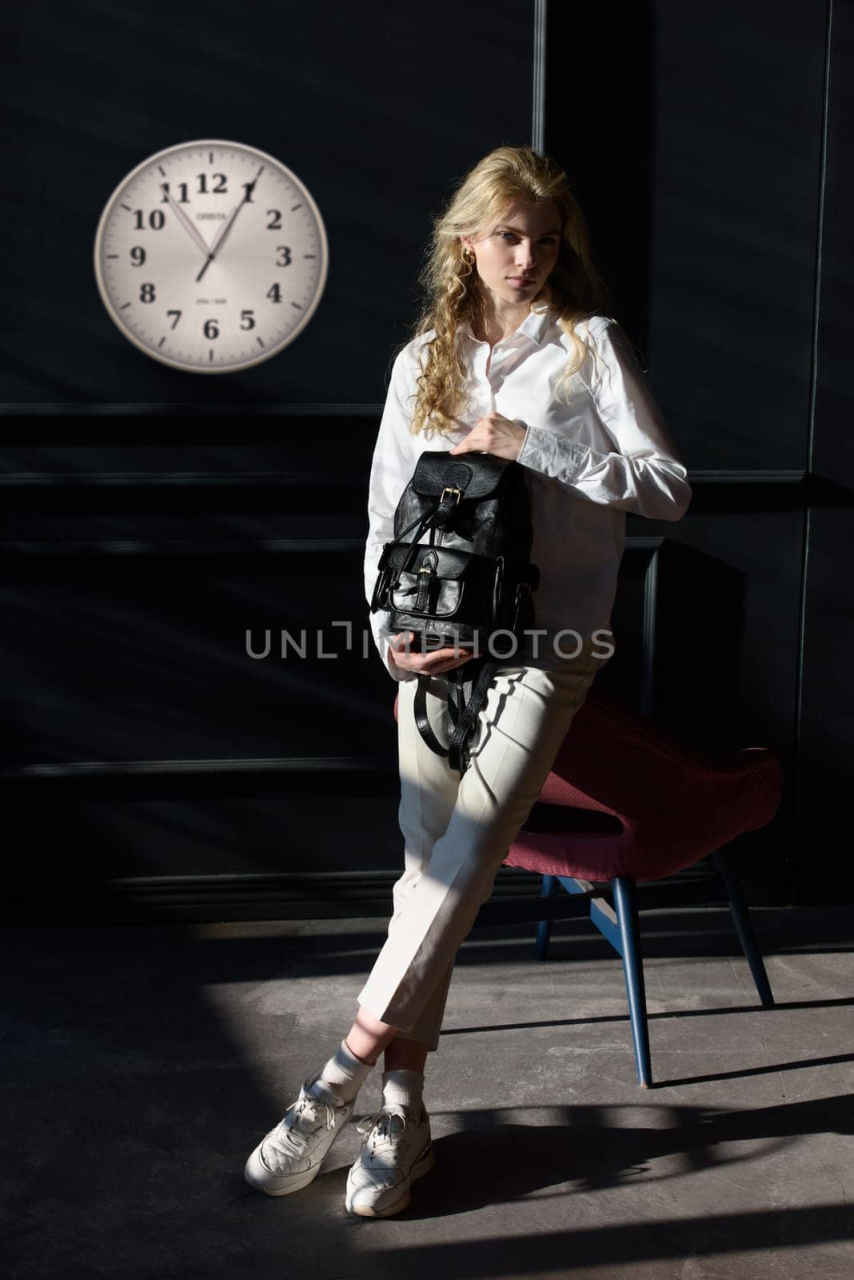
12:54:05
